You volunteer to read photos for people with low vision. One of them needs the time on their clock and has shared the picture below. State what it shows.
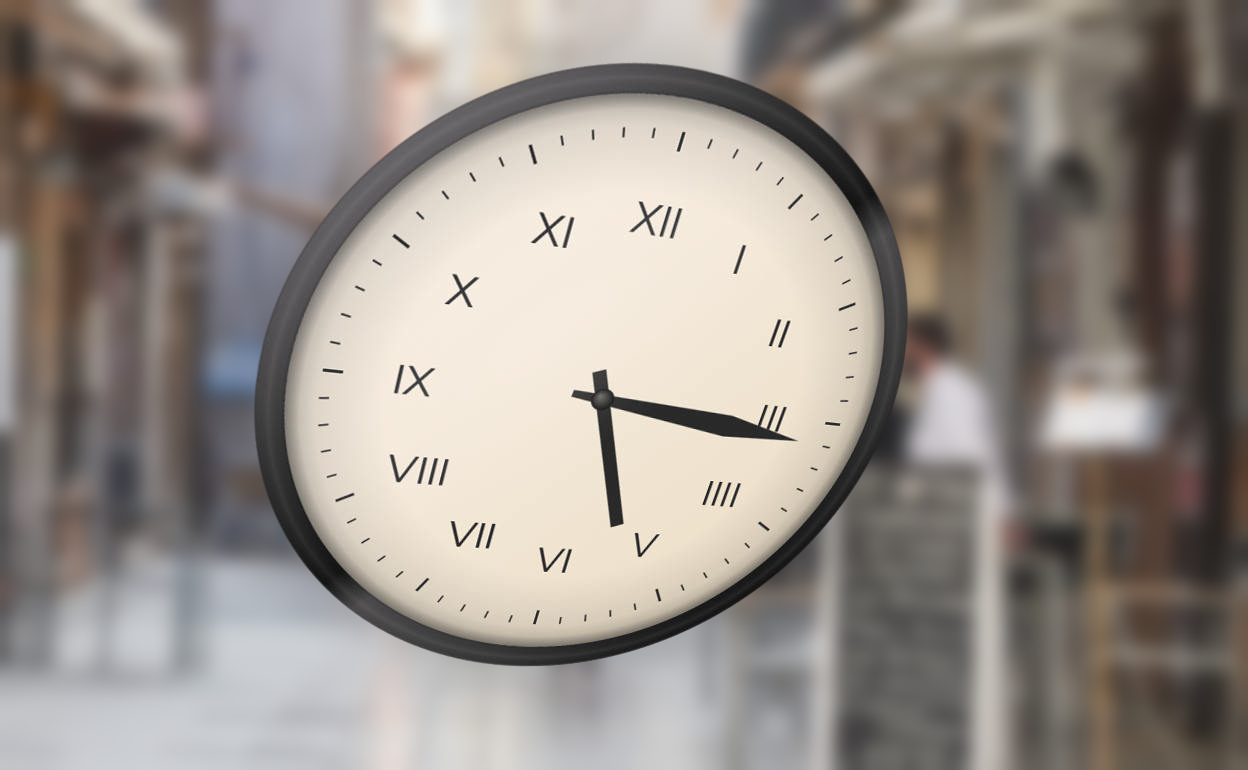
5:16
